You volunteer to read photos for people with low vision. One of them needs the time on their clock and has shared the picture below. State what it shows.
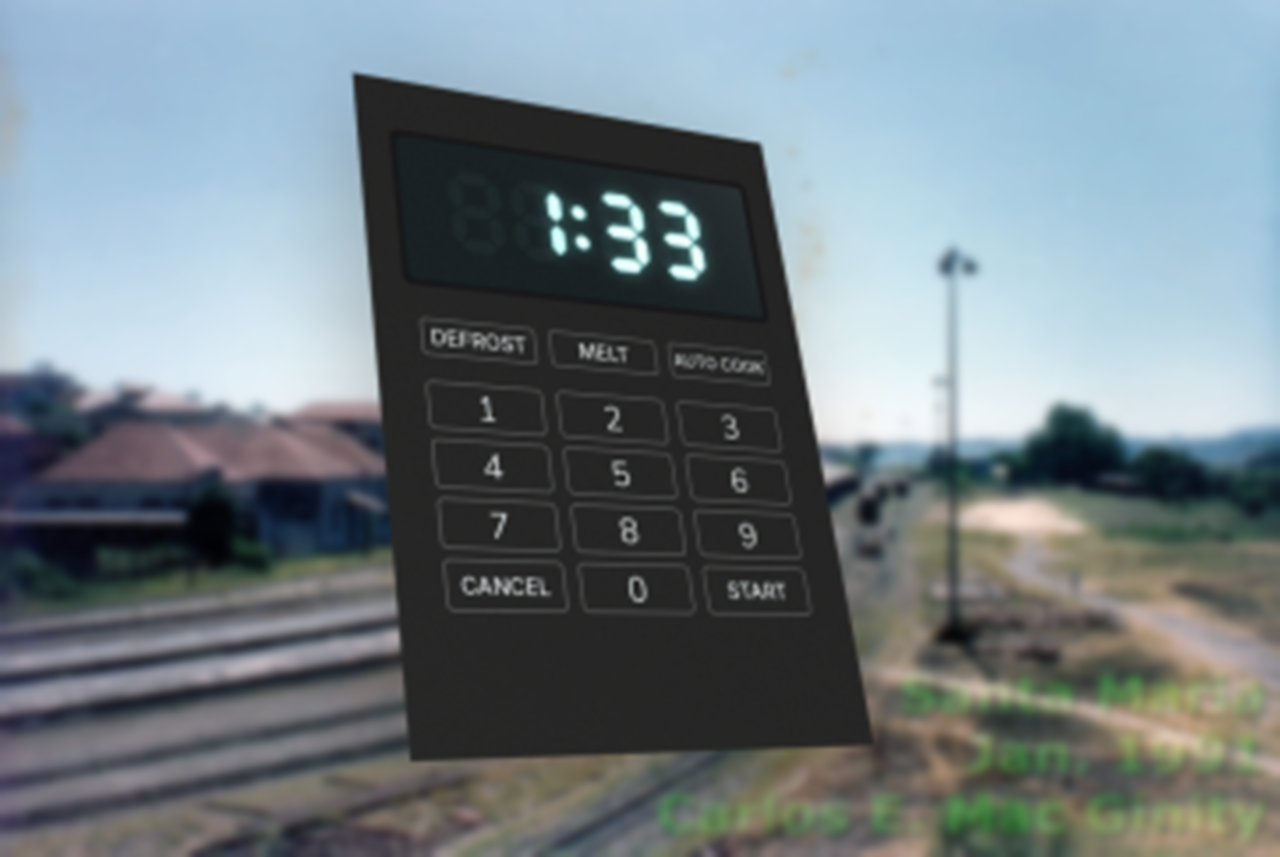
1:33
